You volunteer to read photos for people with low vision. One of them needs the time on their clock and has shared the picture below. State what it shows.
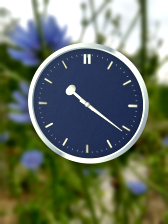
10:21
